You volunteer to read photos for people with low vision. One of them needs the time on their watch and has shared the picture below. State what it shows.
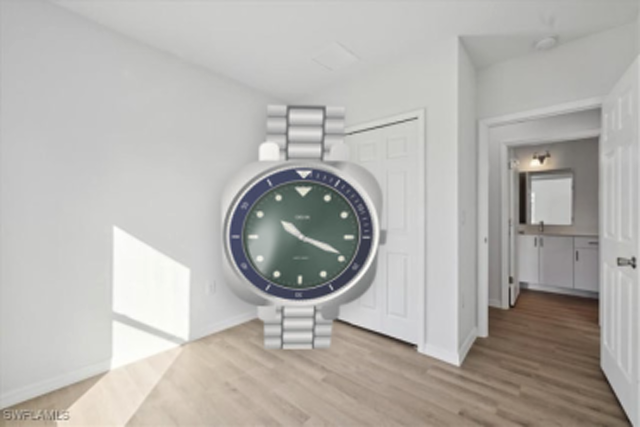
10:19
